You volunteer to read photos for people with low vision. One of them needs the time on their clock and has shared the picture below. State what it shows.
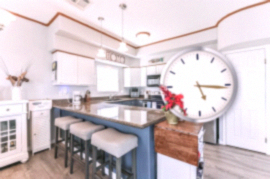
5:16
